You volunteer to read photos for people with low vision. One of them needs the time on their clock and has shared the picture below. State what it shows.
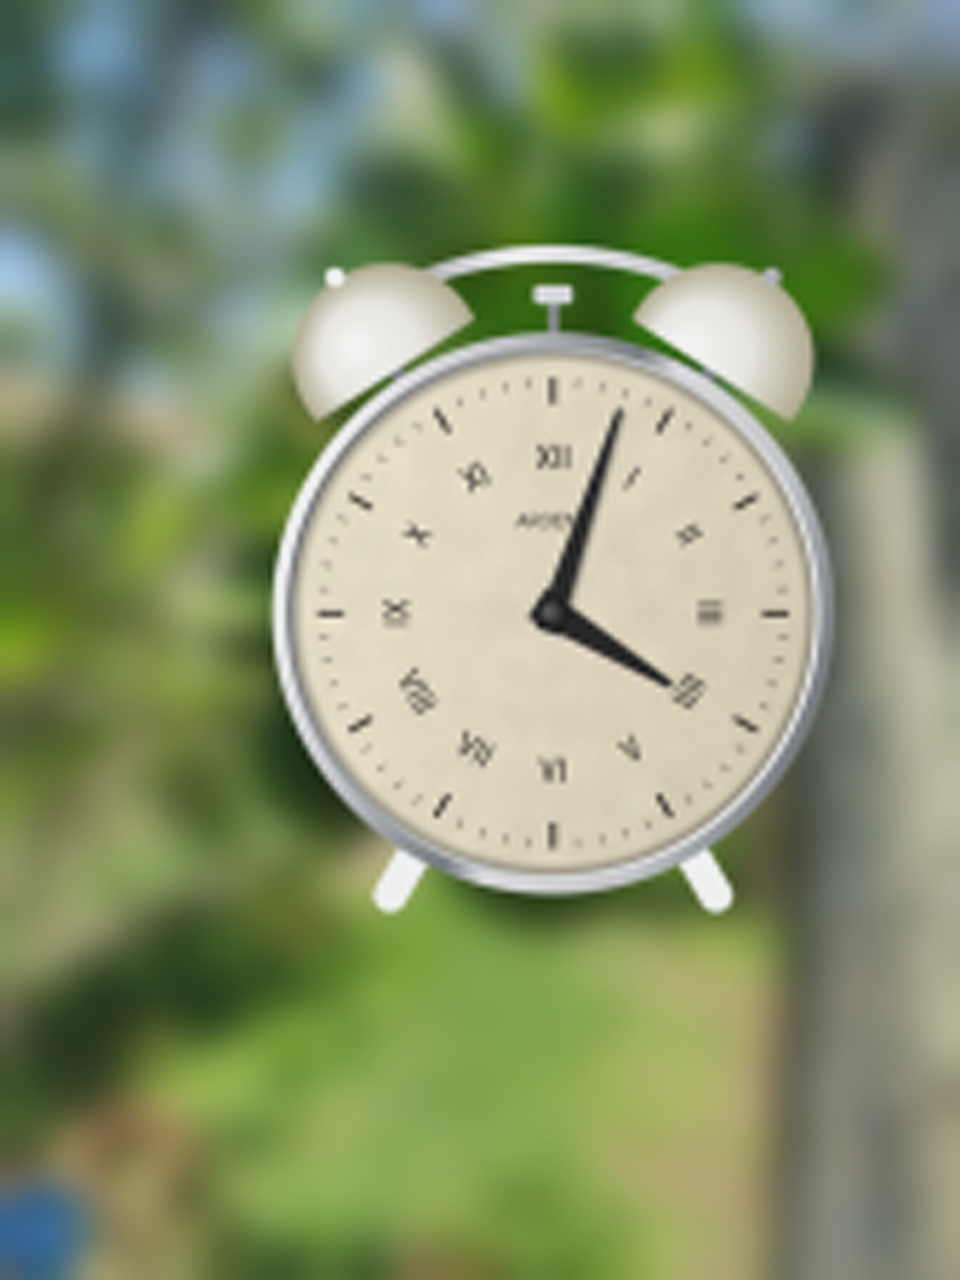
4:03
